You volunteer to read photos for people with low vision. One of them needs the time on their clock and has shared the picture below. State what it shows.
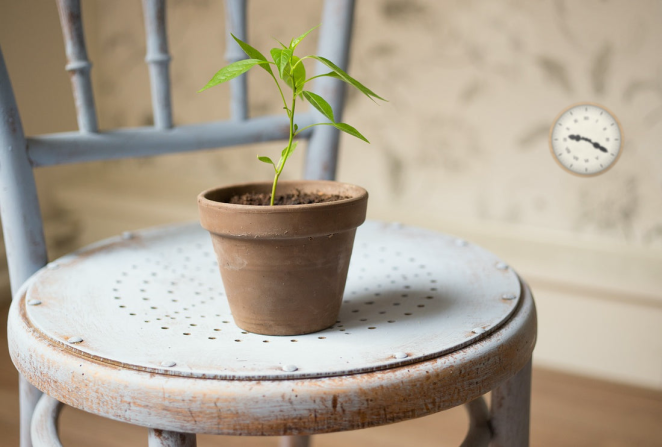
9:20
